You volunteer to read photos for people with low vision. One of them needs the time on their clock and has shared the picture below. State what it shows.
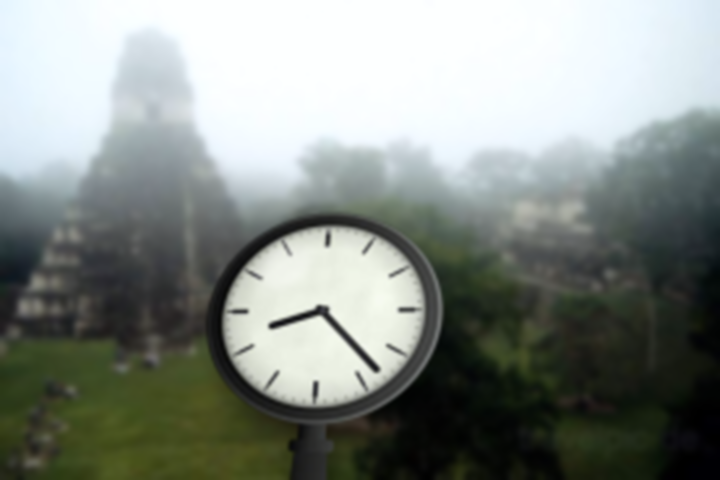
8:23
